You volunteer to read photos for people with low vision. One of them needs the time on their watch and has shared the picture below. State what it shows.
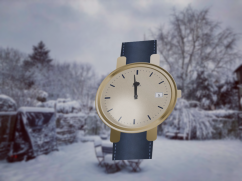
11:59
